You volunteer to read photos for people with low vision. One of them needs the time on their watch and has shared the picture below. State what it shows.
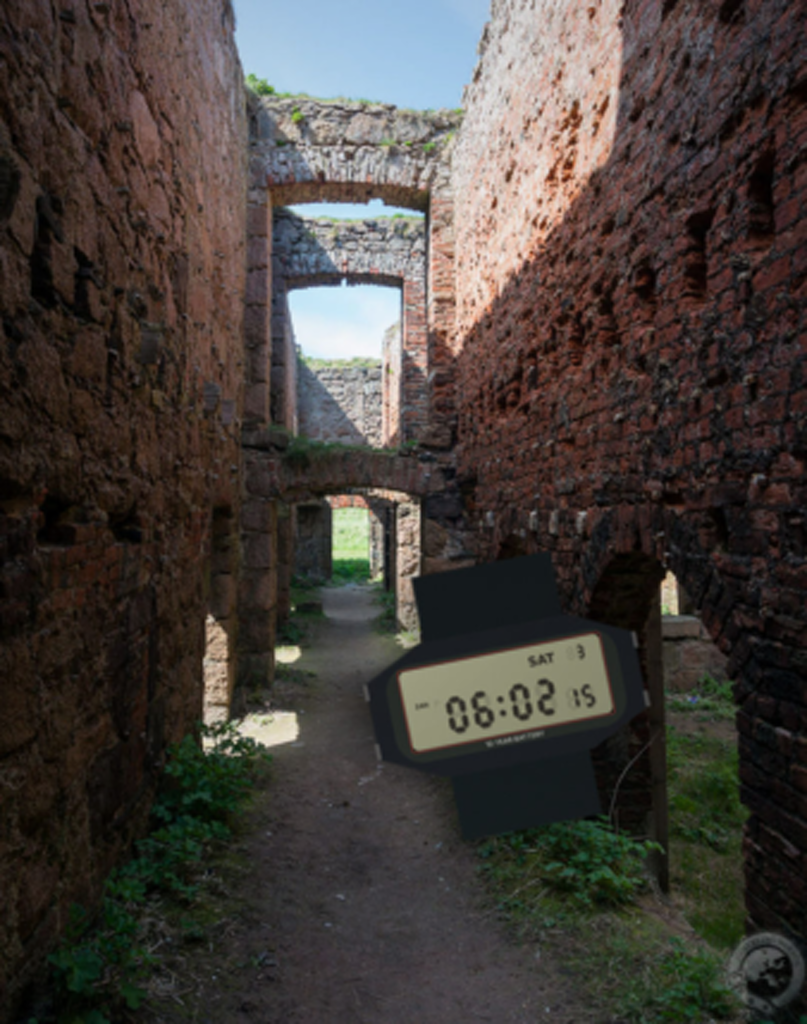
6:02:15
